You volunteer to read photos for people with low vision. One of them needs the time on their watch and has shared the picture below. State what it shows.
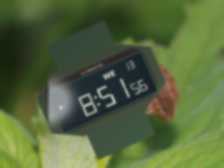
8:51
